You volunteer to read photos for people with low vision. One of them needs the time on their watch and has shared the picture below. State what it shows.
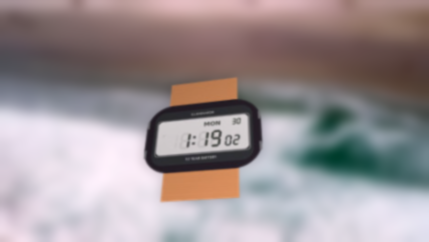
1:19:02
